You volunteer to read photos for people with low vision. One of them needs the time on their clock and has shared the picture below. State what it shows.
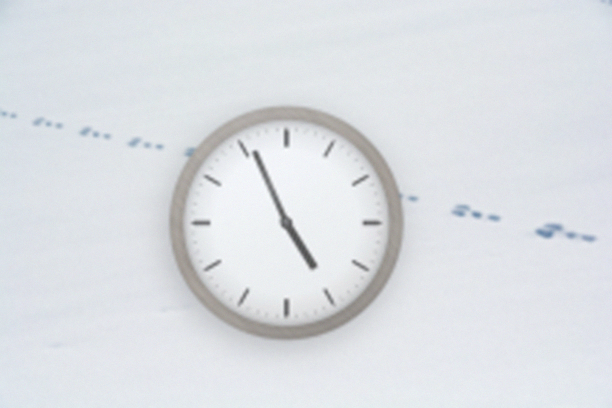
4:56
